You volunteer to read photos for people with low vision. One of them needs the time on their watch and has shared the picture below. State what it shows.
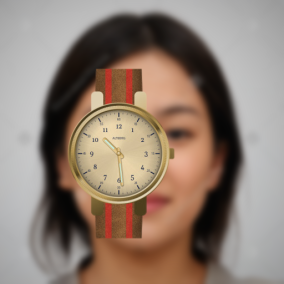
10:29
